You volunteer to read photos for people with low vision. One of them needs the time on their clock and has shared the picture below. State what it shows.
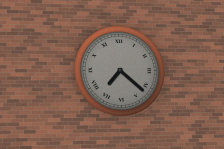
7:22
